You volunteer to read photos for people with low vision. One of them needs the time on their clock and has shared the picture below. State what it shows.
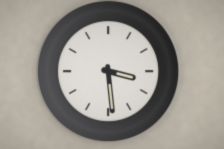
3:29
